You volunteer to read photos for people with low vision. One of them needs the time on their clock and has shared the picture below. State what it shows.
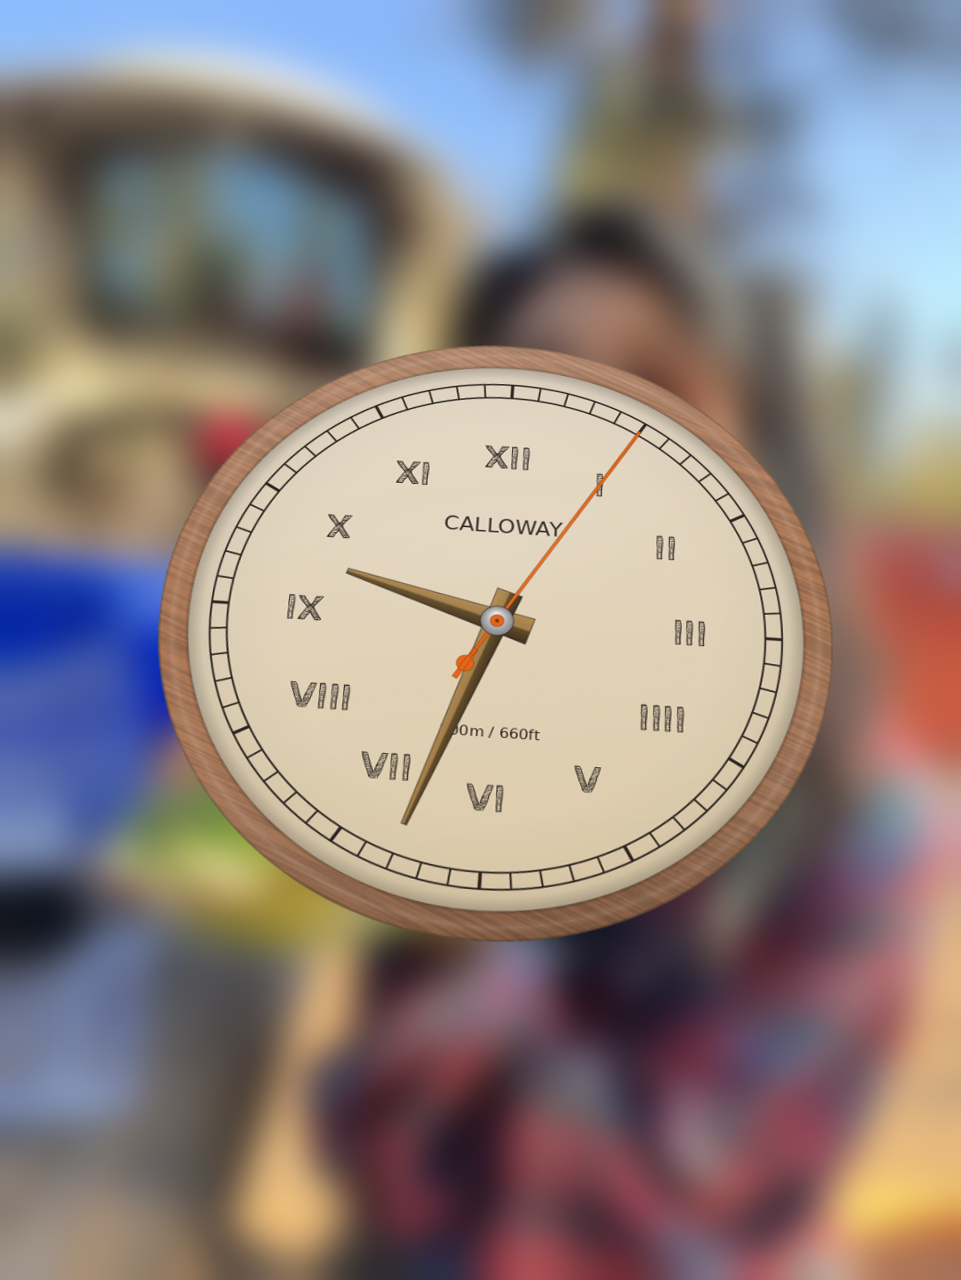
9:33:05
